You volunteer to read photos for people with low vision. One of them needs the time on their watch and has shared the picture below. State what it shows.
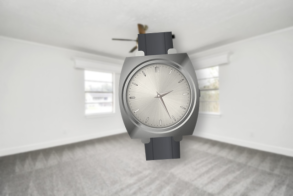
2:26
